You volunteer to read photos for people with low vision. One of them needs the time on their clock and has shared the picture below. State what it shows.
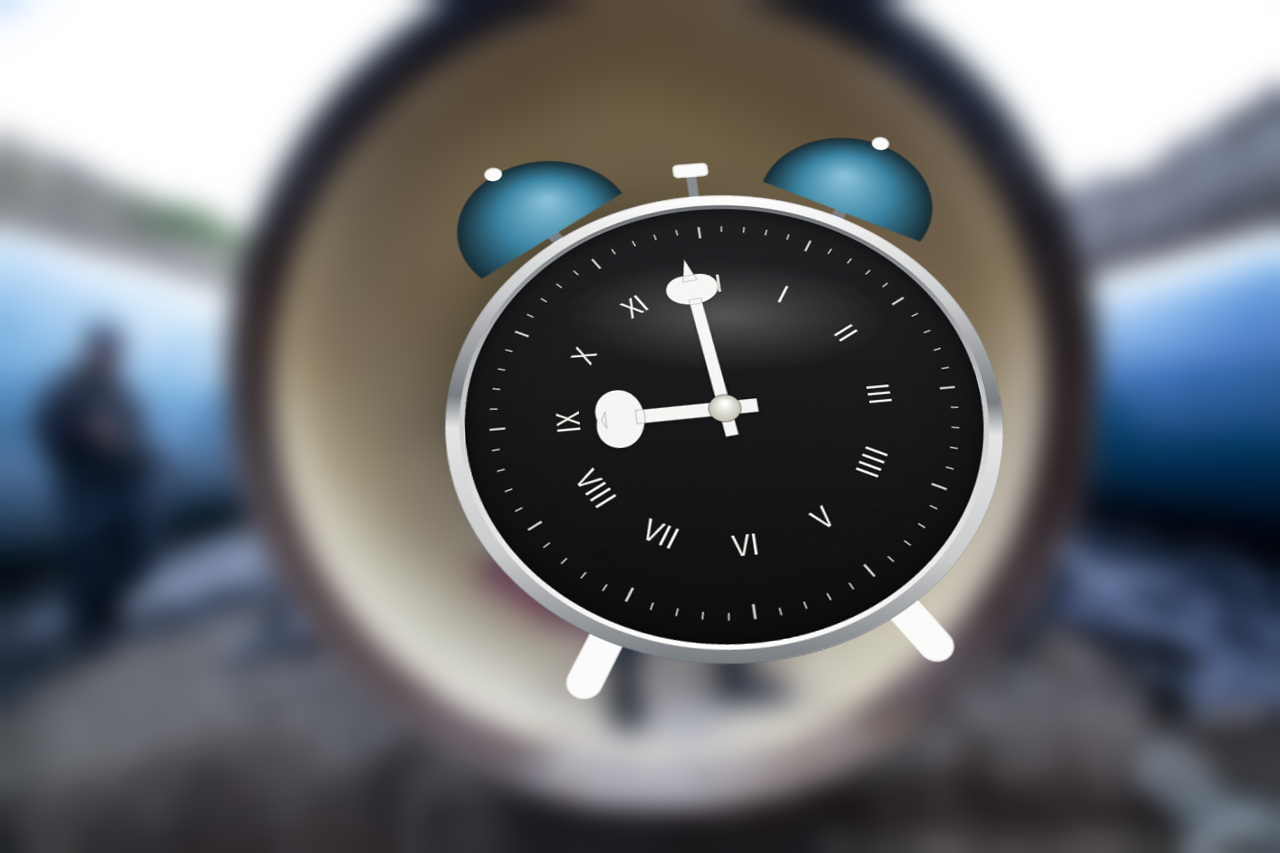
8:59
